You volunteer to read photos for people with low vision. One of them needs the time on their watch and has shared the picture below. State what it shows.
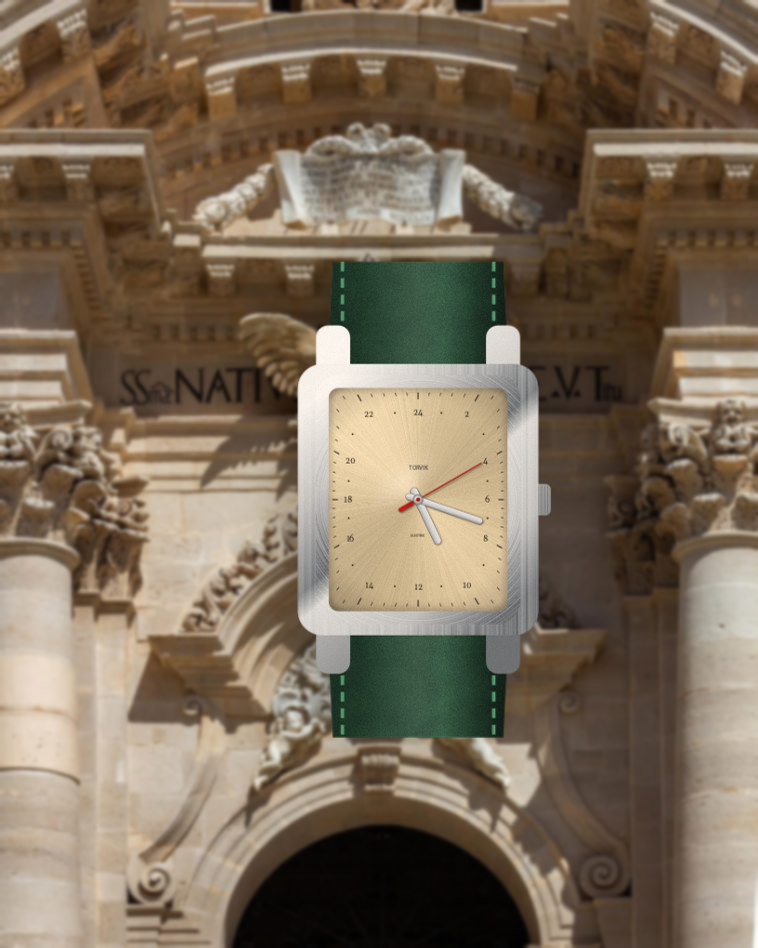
10:18:10
